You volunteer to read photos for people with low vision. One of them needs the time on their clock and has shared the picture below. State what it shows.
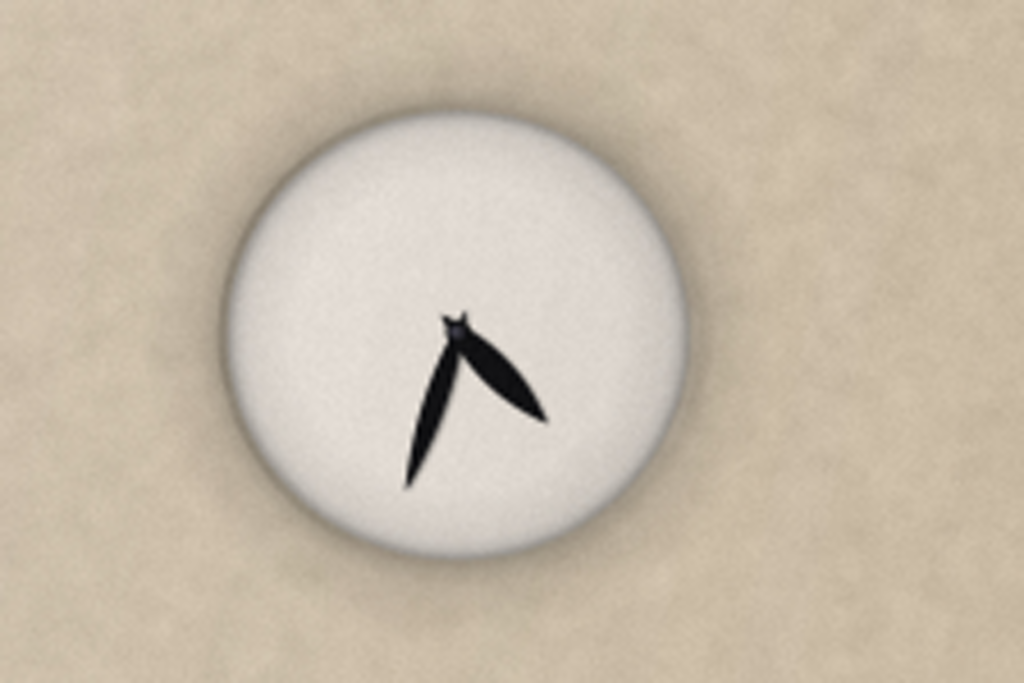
4:33
